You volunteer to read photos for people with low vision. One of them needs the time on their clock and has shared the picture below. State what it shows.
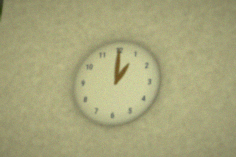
1:00
